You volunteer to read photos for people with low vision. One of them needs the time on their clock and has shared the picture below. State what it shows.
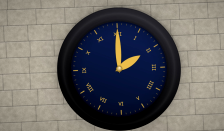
2:00
